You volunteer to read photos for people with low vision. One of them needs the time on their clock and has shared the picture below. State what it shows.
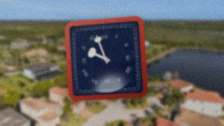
9:57
